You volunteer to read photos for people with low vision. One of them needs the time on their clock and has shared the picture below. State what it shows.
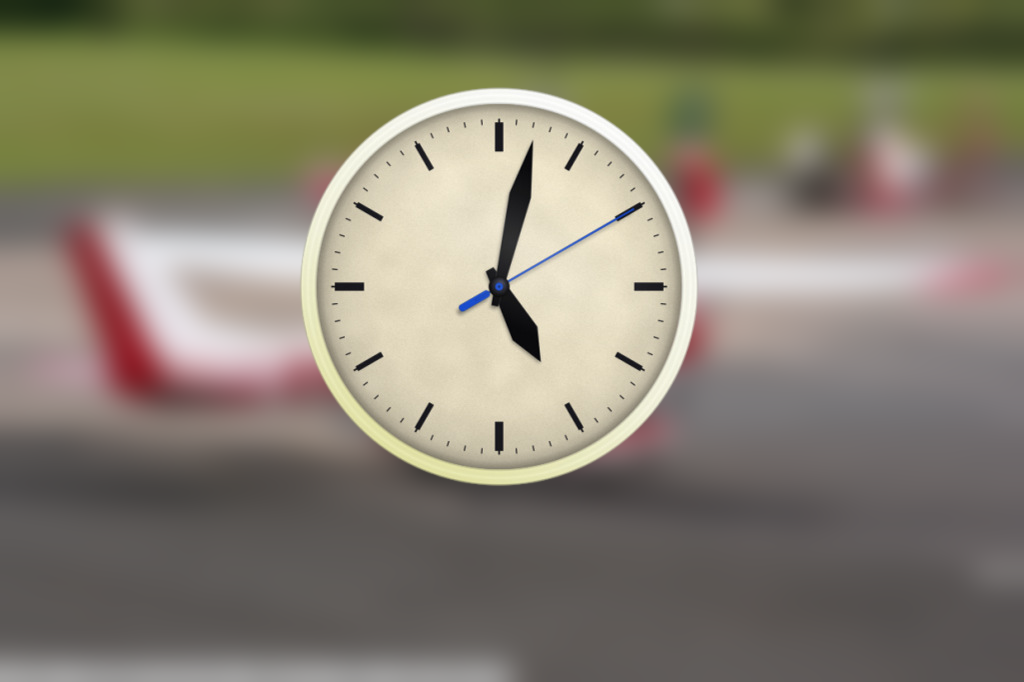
5:02:10
